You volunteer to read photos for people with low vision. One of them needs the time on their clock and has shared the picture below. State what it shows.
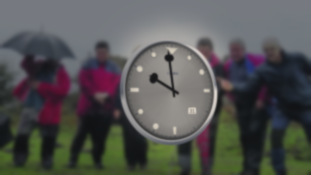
9:59
